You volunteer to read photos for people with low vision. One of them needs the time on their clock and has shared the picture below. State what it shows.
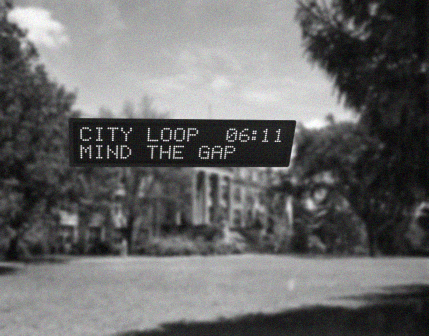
6:11
